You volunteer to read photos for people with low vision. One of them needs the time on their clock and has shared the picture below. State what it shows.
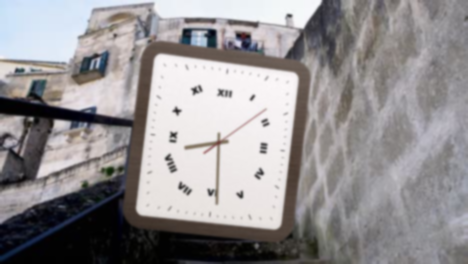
8:29:08
